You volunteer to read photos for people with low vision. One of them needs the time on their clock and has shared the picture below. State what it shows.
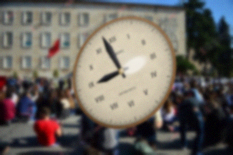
8:58
